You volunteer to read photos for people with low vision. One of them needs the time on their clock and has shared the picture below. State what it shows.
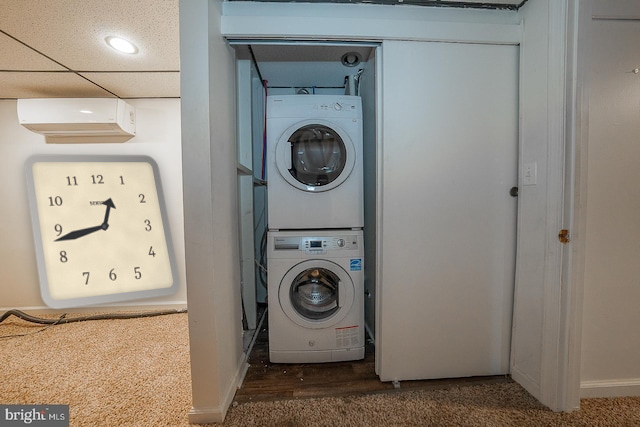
12:43
